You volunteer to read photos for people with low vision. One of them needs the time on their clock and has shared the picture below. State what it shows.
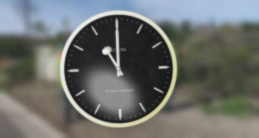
11:00
